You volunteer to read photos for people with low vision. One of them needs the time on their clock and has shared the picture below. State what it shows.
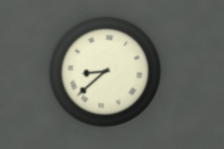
8:37
